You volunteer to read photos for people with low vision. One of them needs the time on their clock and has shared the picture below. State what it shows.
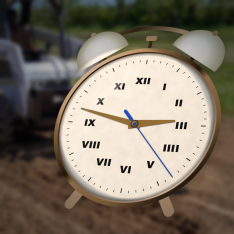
2:47:23
